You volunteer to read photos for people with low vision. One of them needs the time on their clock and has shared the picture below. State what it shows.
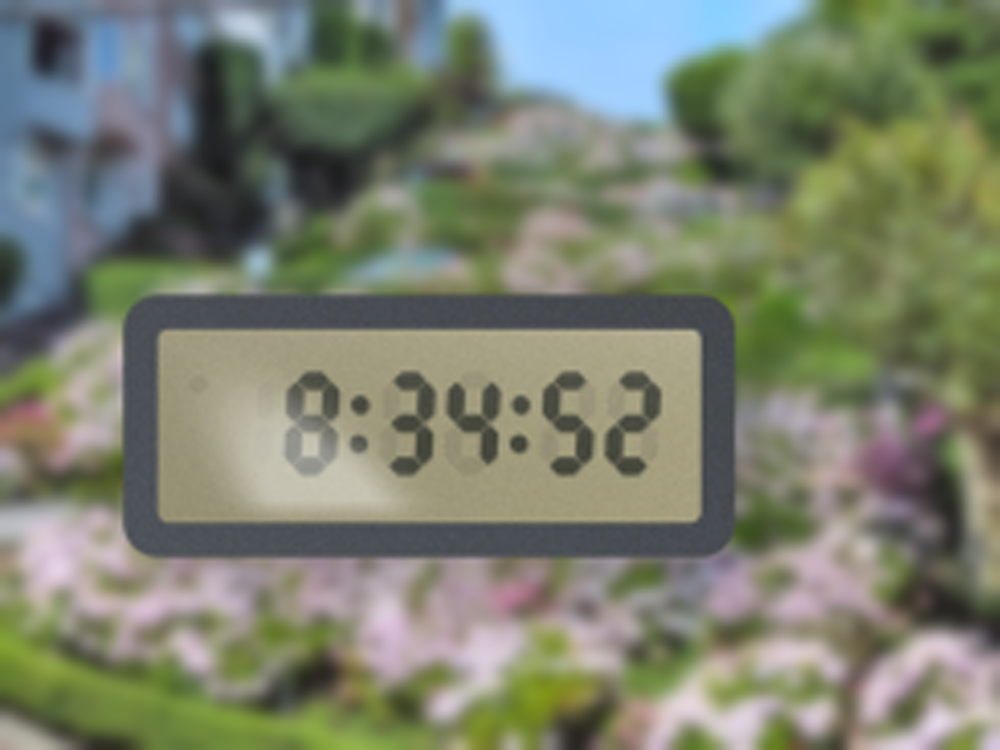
8:34:52
